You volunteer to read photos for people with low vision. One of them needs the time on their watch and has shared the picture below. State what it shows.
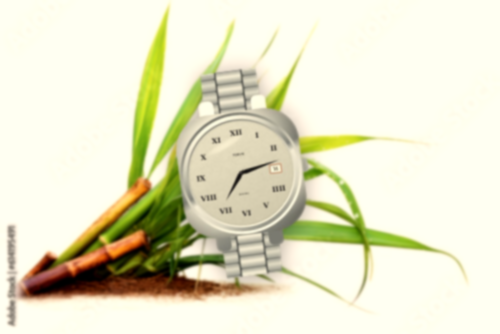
7:13
